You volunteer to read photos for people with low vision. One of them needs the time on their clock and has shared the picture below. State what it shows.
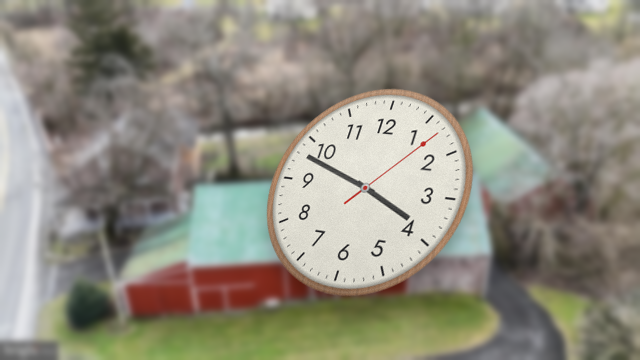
3:48:07
